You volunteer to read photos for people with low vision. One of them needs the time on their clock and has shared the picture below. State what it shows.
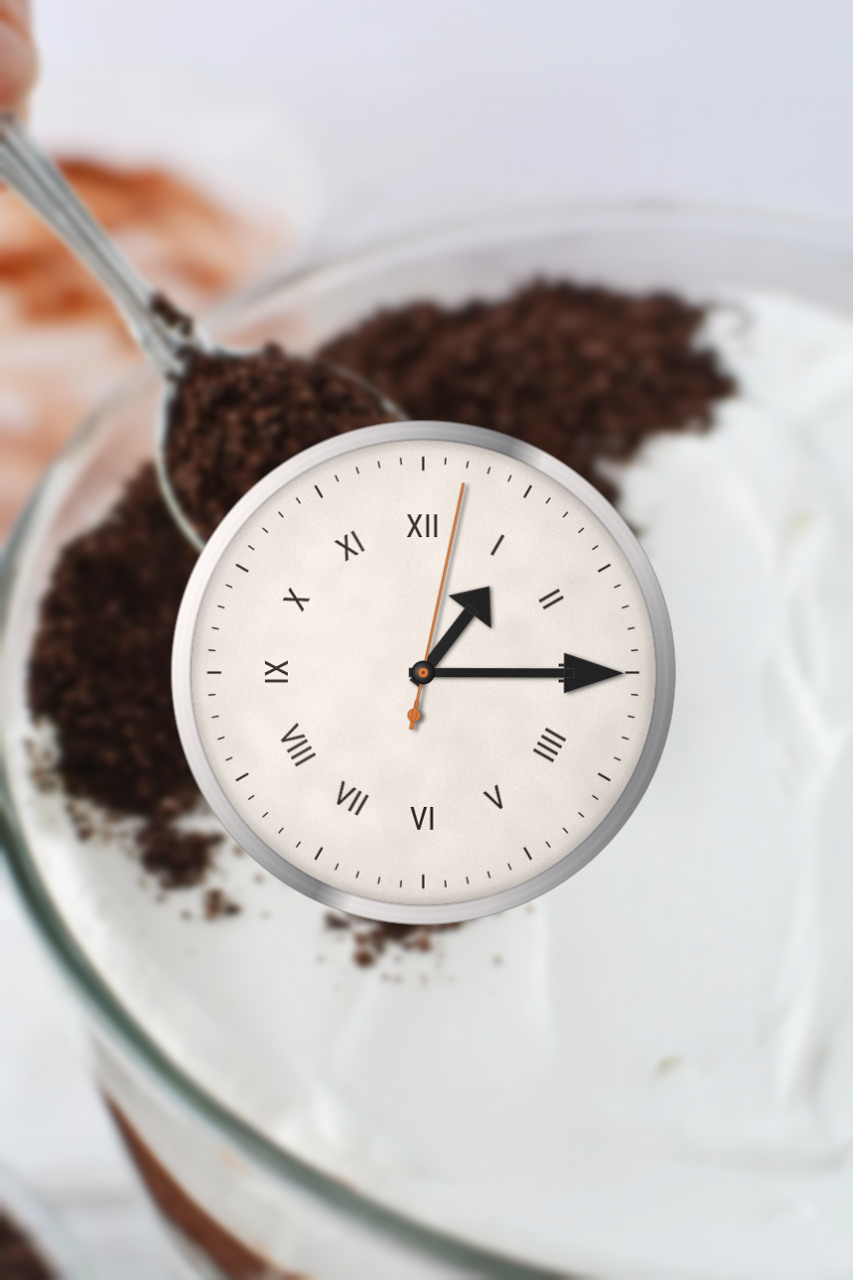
1:15:02
